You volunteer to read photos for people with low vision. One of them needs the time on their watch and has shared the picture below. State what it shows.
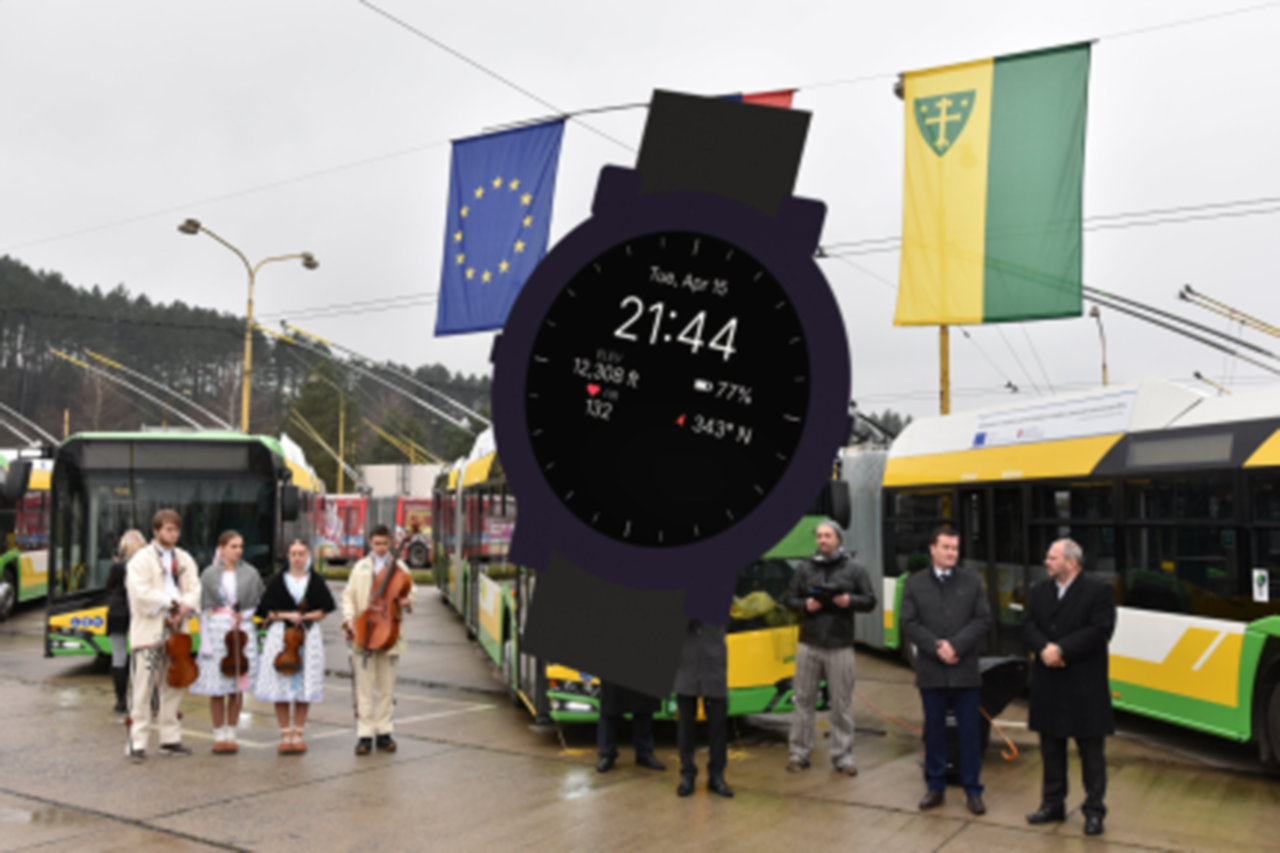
21:44
